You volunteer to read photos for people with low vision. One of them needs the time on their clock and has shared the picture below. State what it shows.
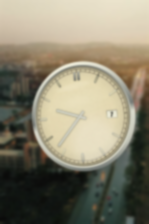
9:37
